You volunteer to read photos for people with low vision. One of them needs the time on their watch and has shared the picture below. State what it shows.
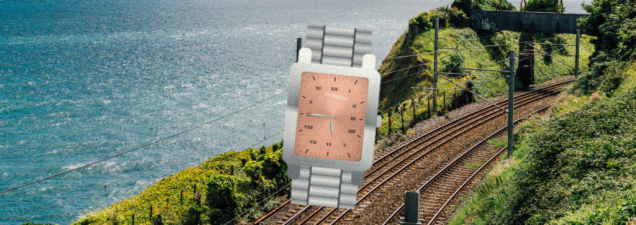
5:45
